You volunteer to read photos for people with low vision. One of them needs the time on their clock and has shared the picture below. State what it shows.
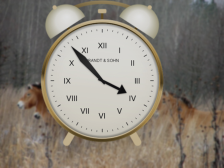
3:53
